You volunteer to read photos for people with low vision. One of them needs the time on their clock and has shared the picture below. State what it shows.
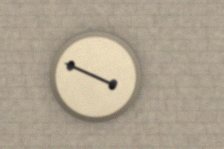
3:49
